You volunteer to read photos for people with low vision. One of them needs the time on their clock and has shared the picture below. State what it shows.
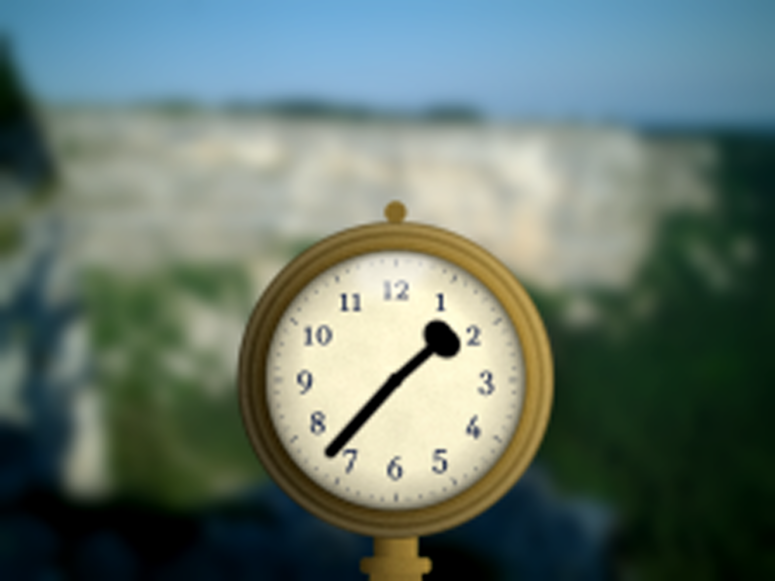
1:37
